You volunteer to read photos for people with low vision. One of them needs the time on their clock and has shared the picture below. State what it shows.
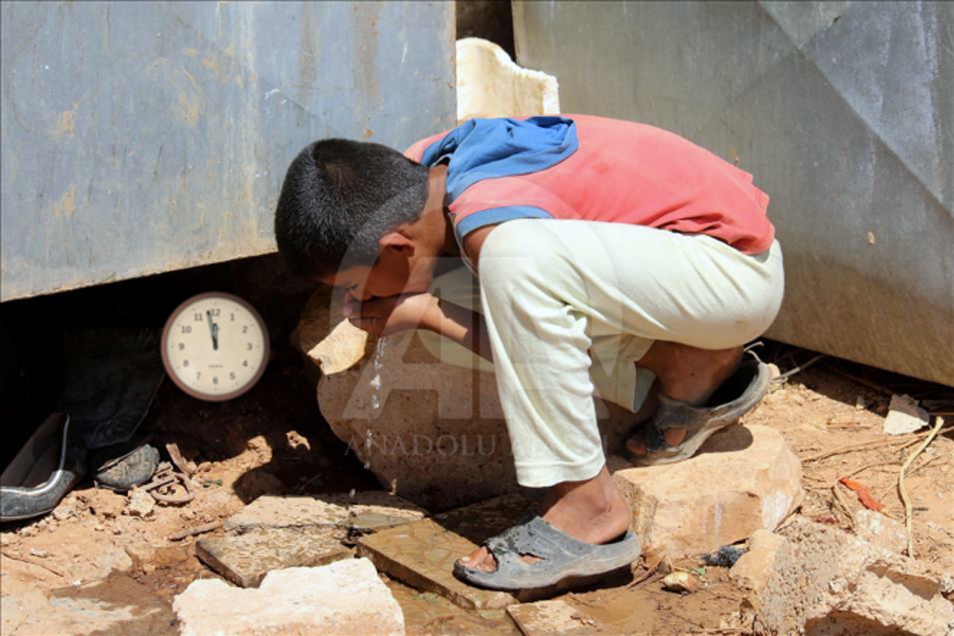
11:58
